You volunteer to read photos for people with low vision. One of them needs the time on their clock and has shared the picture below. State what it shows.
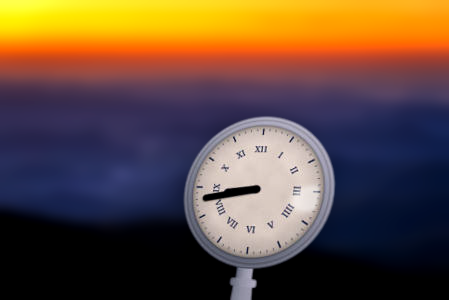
8:43
